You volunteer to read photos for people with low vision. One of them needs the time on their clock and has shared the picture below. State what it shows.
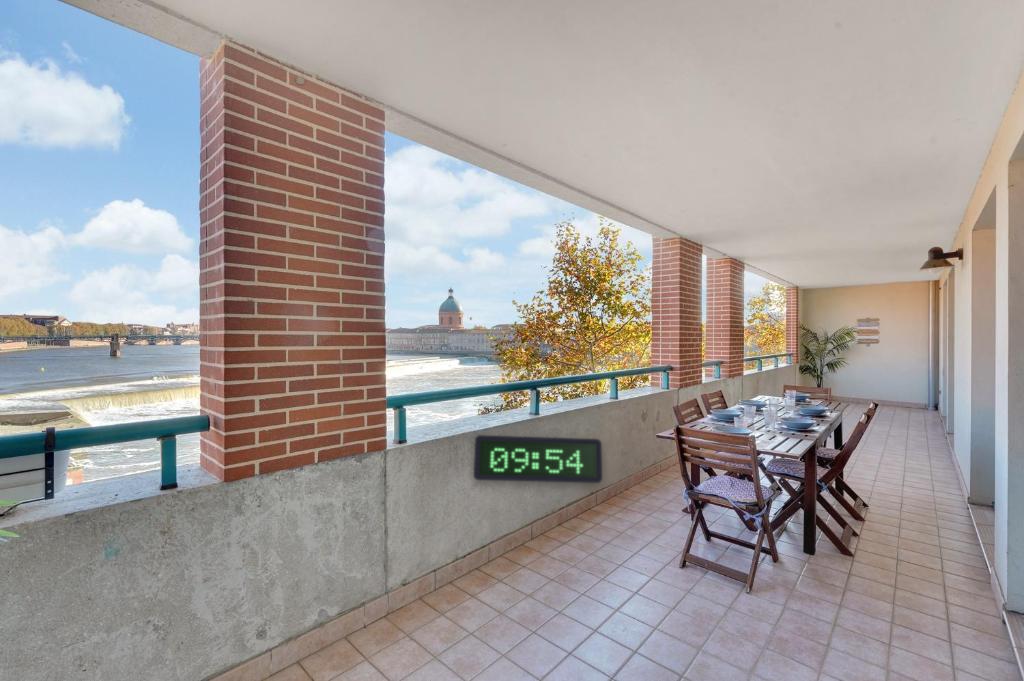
9:54
